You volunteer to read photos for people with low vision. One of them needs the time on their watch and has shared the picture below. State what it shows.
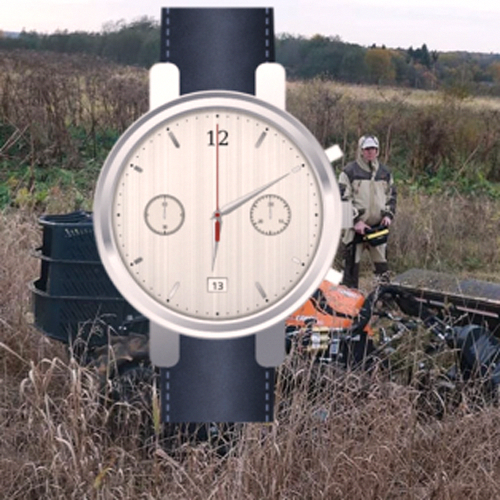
6:10
